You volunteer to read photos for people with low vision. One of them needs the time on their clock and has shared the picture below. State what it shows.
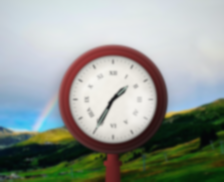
1:35
